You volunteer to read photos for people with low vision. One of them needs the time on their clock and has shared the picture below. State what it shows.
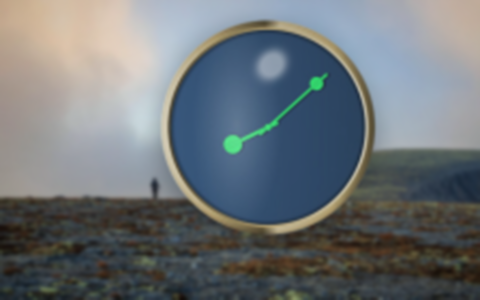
8:08
